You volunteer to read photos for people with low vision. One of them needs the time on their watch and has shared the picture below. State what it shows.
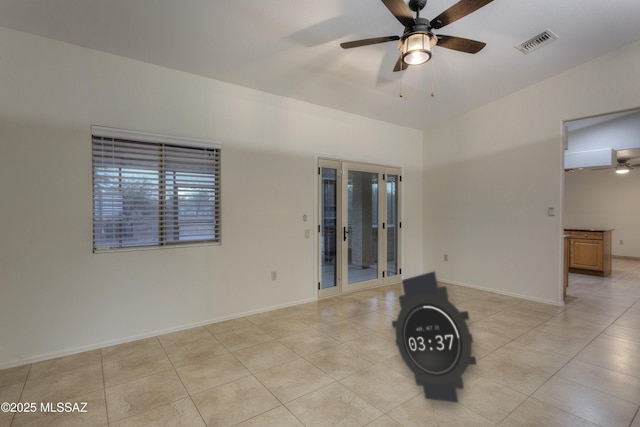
3:37
